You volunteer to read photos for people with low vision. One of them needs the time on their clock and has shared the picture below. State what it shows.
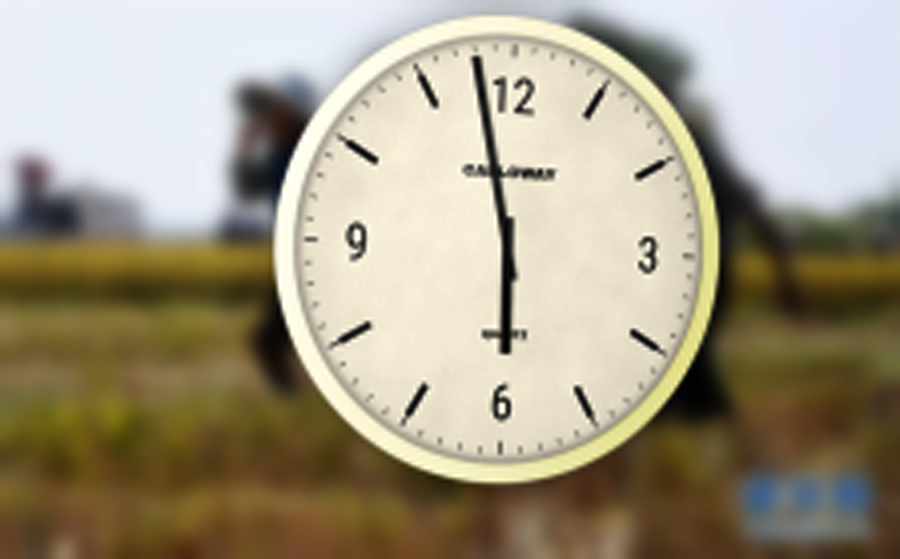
5:58
